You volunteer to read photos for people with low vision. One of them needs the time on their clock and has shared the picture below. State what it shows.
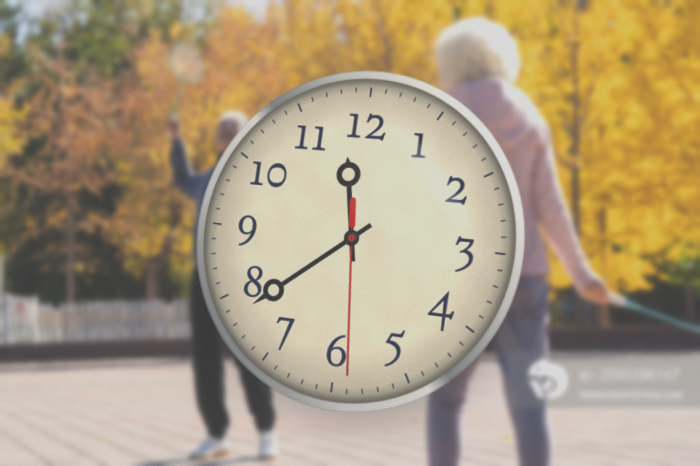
11:38:29
